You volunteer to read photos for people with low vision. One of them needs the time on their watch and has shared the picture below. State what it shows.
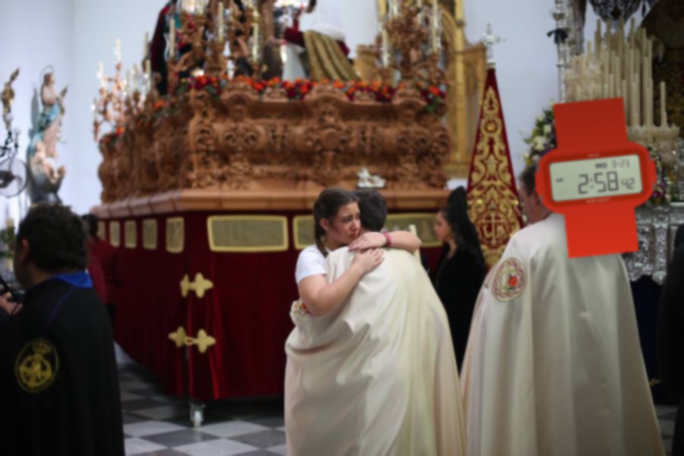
2:58
